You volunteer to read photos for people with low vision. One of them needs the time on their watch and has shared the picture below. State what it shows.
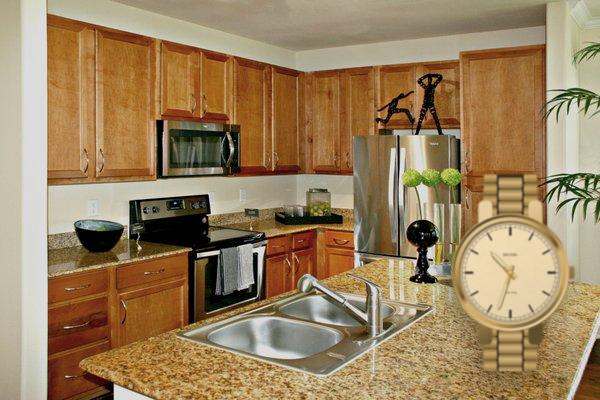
10:33
